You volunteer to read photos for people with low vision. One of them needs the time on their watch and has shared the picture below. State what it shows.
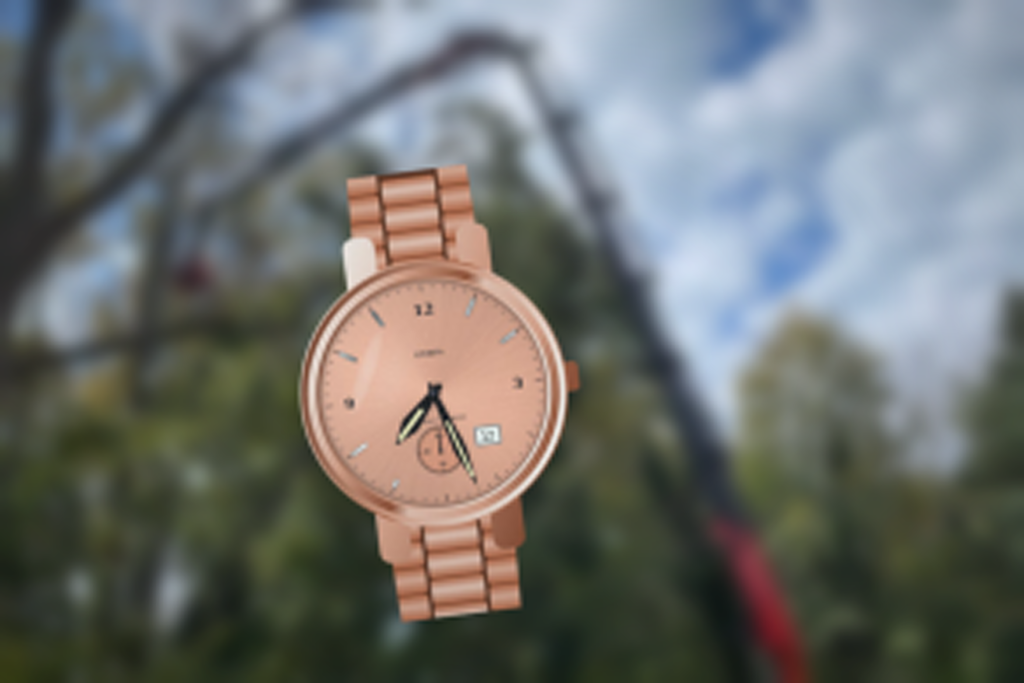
7:27
